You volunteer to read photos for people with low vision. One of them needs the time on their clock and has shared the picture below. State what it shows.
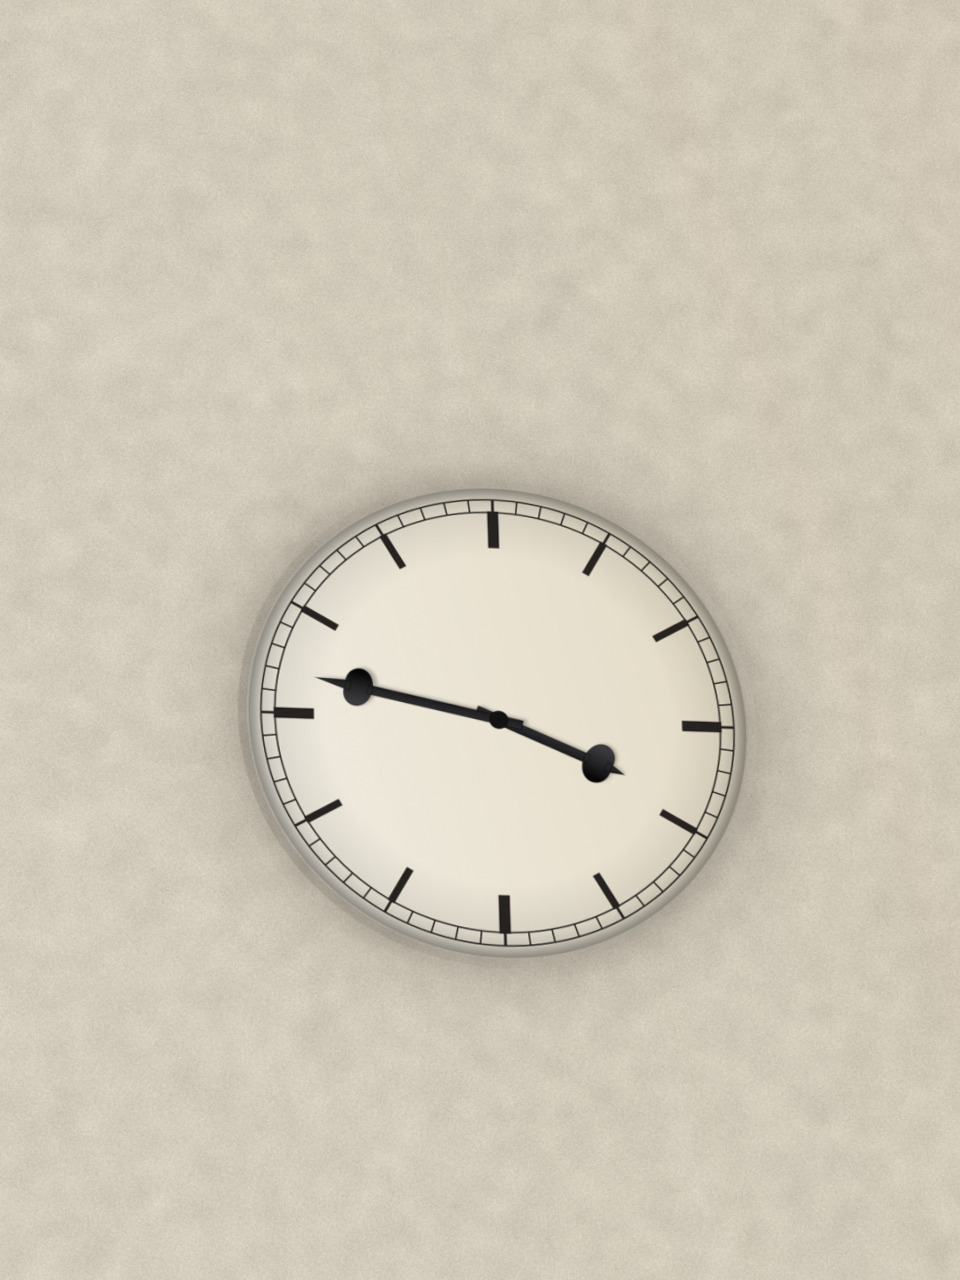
3:47
